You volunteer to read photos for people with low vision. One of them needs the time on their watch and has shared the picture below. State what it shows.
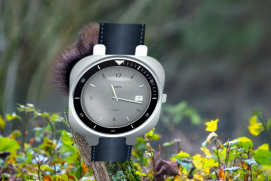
11:17
